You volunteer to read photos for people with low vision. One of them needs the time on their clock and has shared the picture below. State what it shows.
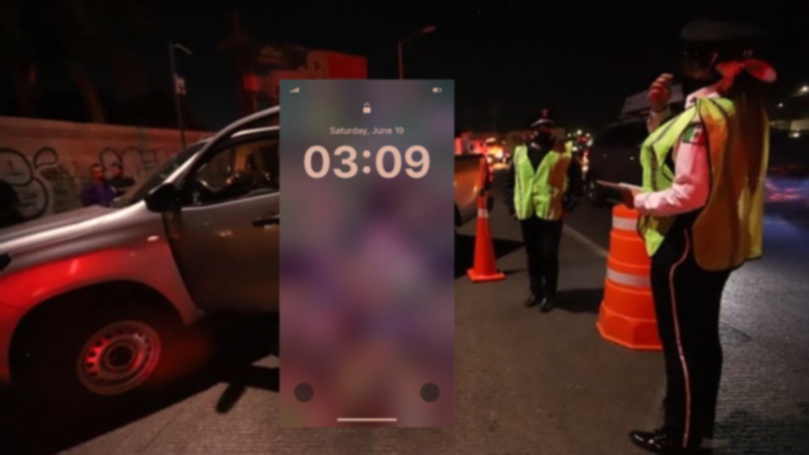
3:09
